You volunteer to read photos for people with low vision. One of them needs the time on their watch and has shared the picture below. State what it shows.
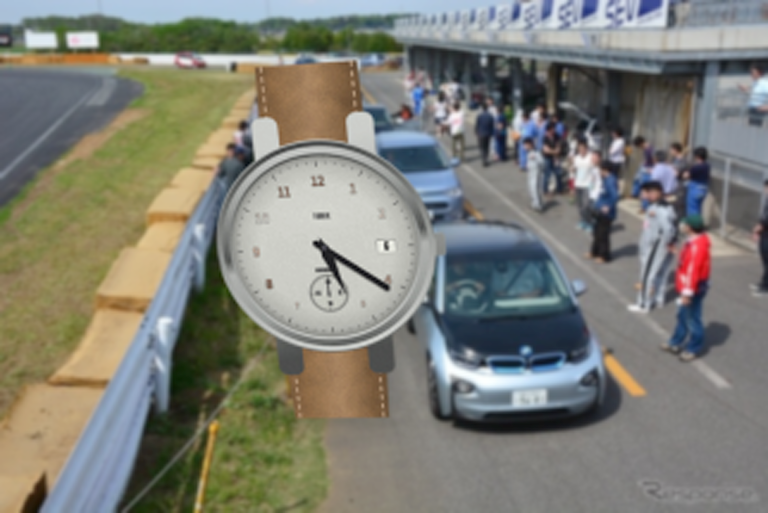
5:21
